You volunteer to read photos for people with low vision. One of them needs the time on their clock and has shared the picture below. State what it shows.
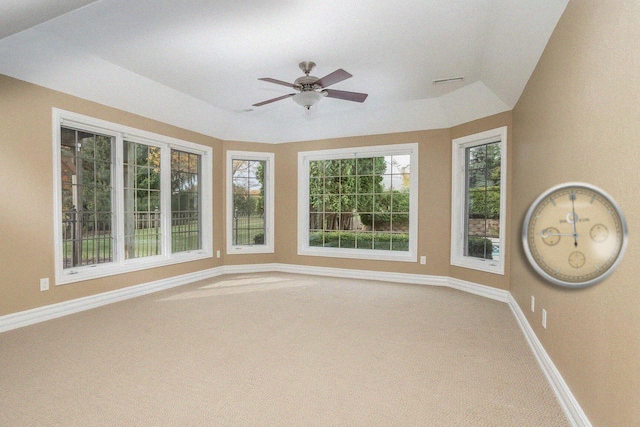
11:46
